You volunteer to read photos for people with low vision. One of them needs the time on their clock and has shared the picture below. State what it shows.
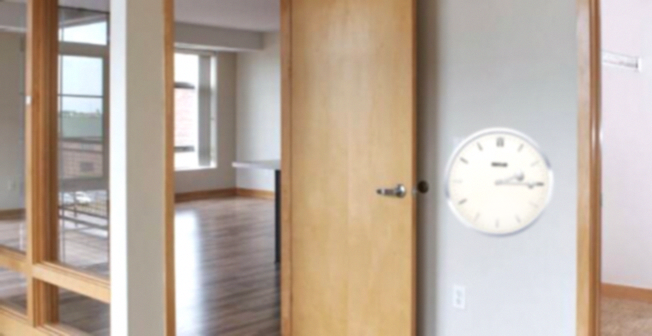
2:15
